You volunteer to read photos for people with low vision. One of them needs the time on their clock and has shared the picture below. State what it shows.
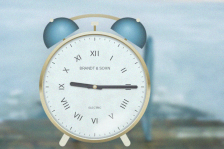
9:15
